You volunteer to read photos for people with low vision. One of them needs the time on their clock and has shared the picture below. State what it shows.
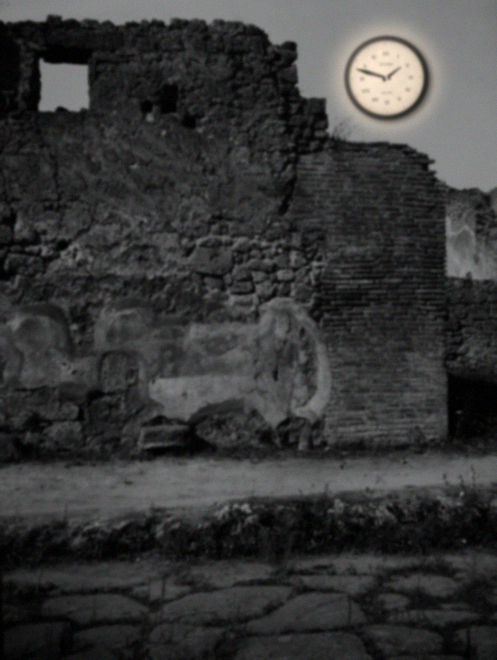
1:48
